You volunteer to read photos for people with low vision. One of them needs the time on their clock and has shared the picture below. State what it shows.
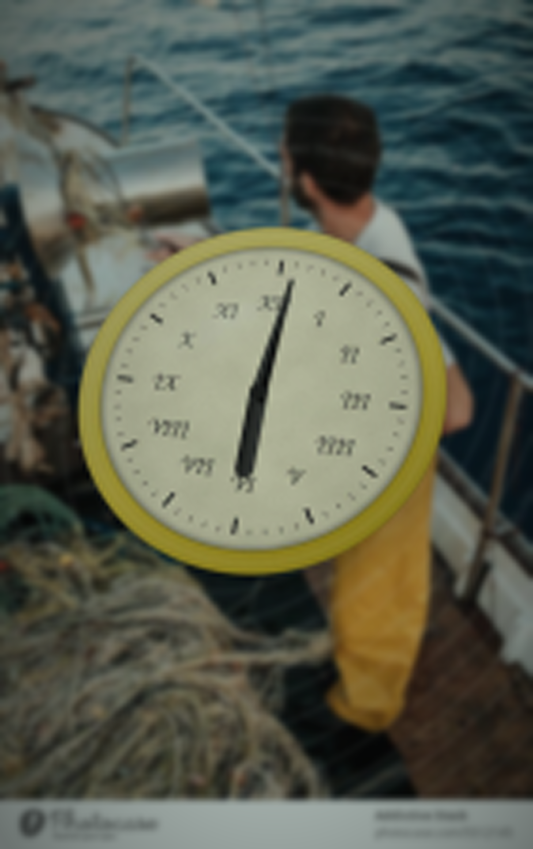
6:01
